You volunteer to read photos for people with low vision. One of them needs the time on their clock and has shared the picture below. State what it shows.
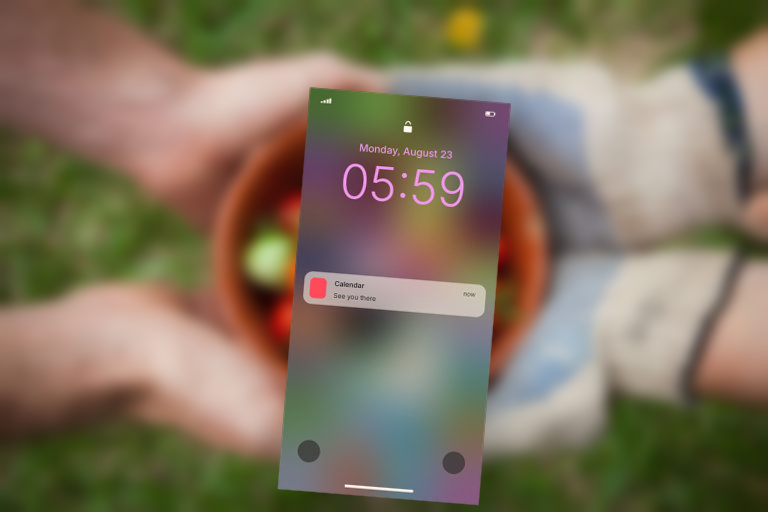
5:59
